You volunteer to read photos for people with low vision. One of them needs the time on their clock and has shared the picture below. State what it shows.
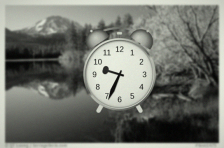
9:34
